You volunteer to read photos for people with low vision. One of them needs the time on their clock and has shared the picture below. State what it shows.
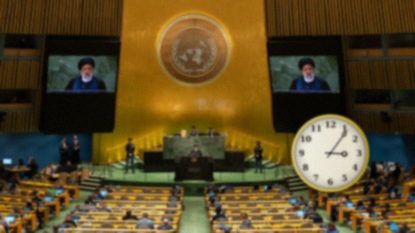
3:06
